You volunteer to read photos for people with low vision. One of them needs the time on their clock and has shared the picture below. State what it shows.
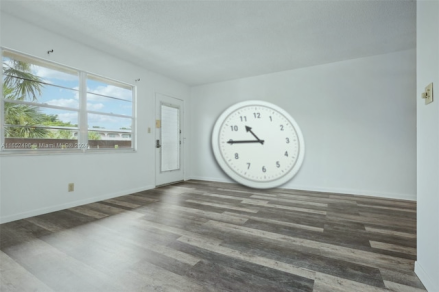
10:45
